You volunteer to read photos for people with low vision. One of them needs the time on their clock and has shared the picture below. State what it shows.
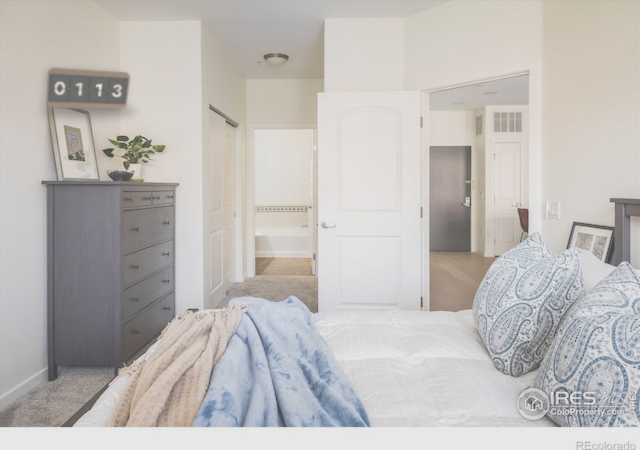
1:13
